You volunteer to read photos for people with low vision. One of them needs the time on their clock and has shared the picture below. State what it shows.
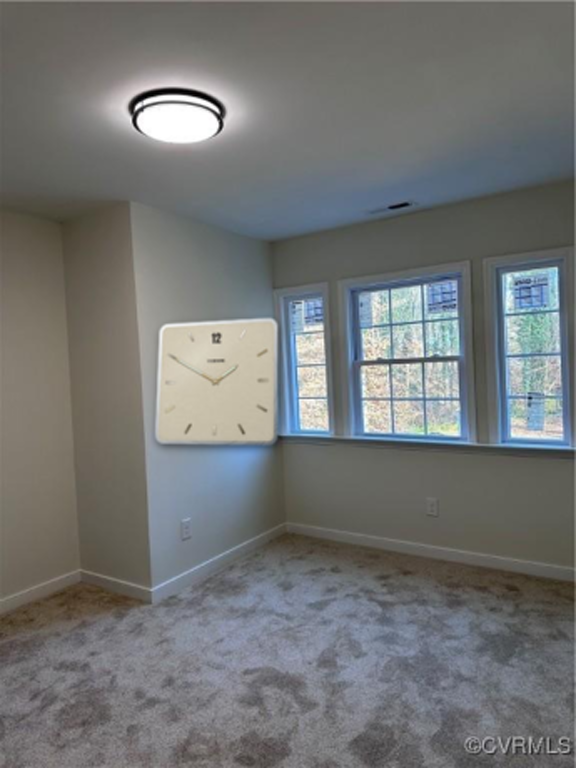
1:50
